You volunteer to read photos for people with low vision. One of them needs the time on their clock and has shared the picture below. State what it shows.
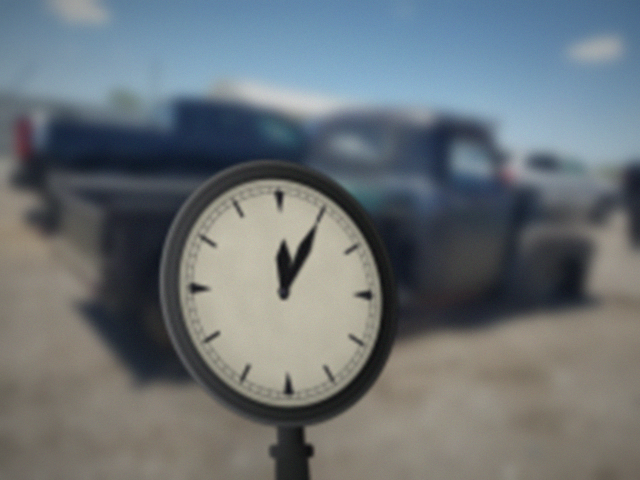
12:05
